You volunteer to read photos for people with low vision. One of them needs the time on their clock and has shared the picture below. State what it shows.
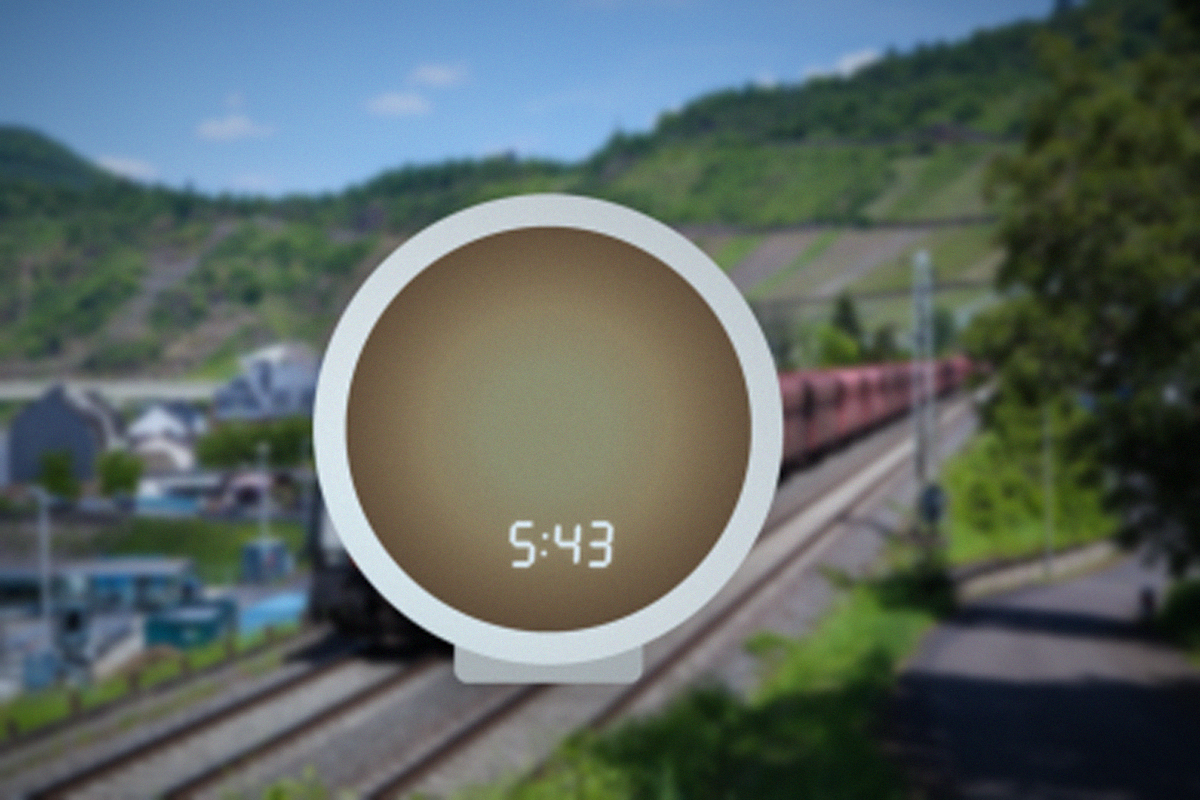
5:43
